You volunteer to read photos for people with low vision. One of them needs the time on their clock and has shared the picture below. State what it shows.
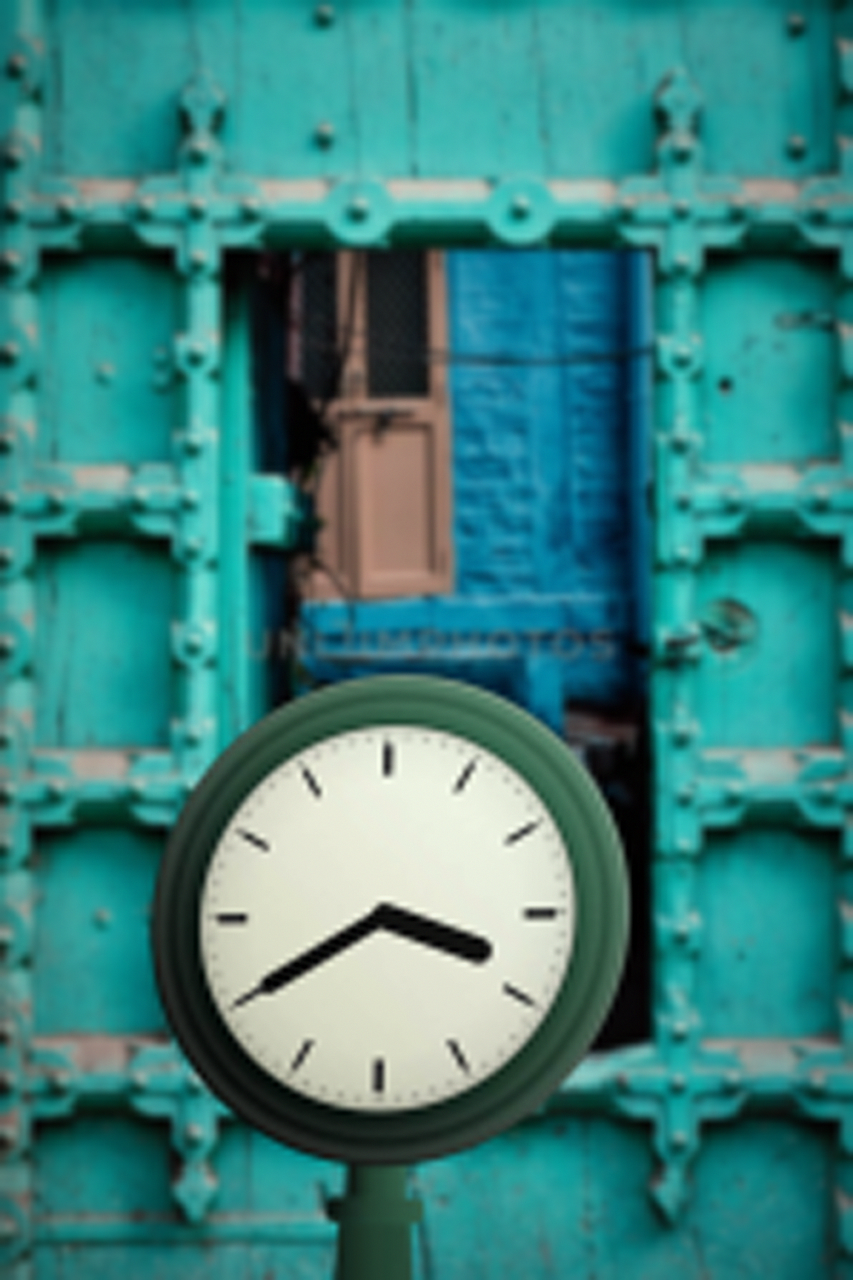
3:40
